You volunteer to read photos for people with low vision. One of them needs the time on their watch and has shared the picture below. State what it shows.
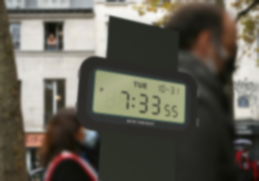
7:33:55
